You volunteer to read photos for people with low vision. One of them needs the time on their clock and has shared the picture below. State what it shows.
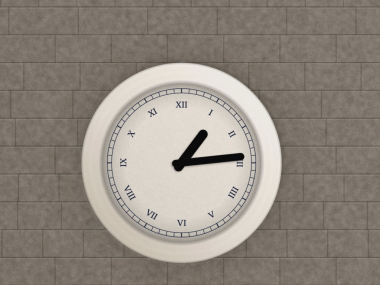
1:14
